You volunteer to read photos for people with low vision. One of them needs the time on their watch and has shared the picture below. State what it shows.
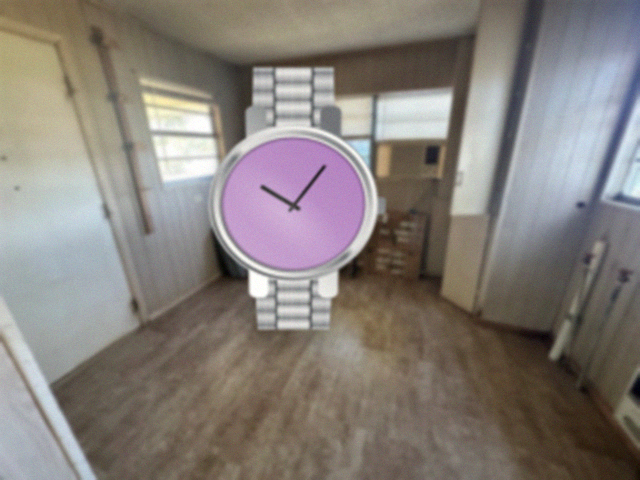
10:06
